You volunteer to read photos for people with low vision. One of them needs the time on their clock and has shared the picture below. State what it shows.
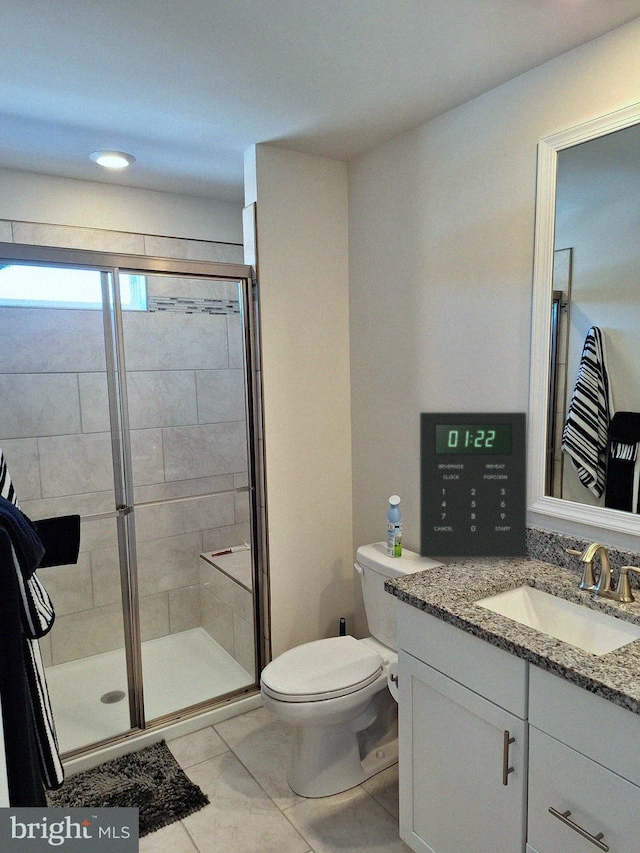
1:22
